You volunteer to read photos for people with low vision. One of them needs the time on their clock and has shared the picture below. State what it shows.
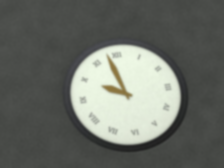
9:58
